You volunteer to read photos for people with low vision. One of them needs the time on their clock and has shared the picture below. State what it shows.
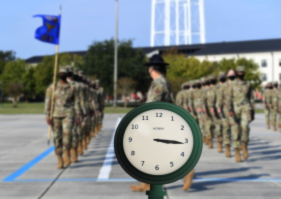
3:16
